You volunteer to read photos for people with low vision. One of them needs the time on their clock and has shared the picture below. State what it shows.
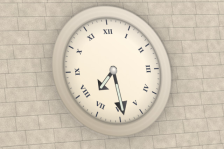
7:29
